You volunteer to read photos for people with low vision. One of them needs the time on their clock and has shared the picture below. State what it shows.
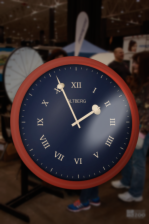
1:56
